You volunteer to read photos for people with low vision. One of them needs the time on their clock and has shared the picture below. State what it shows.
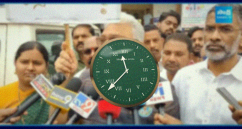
11:38
